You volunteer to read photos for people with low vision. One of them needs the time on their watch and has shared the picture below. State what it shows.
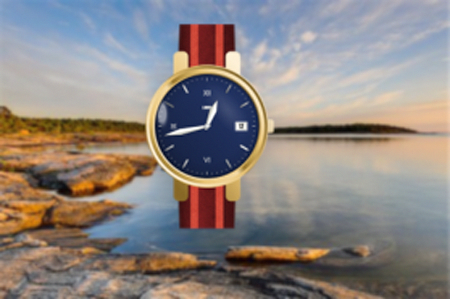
12:43
